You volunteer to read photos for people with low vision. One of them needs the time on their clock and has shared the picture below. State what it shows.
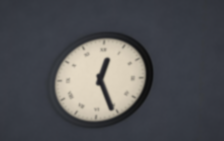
12:26
